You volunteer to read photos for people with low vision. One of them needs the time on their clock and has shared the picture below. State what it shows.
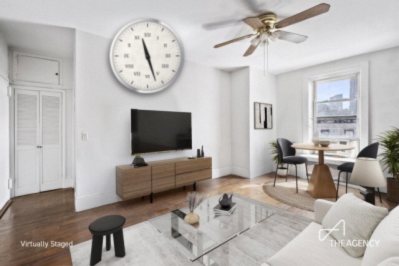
11:27
